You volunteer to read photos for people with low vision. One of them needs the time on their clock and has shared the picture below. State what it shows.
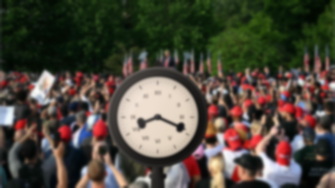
8:19
